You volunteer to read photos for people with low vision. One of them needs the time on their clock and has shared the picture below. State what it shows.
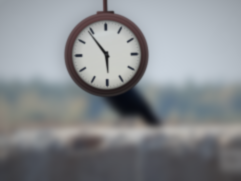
5:54
